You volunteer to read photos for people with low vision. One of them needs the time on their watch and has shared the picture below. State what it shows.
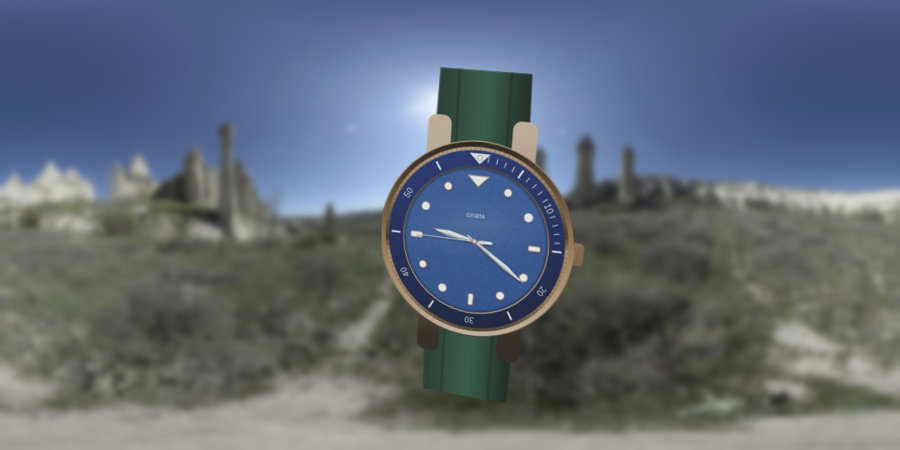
9:20:45
